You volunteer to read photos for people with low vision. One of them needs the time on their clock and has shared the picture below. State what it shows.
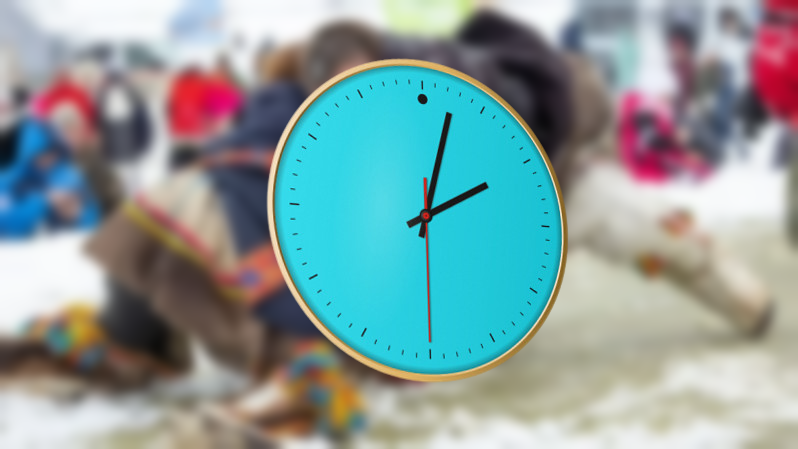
2:02:30
